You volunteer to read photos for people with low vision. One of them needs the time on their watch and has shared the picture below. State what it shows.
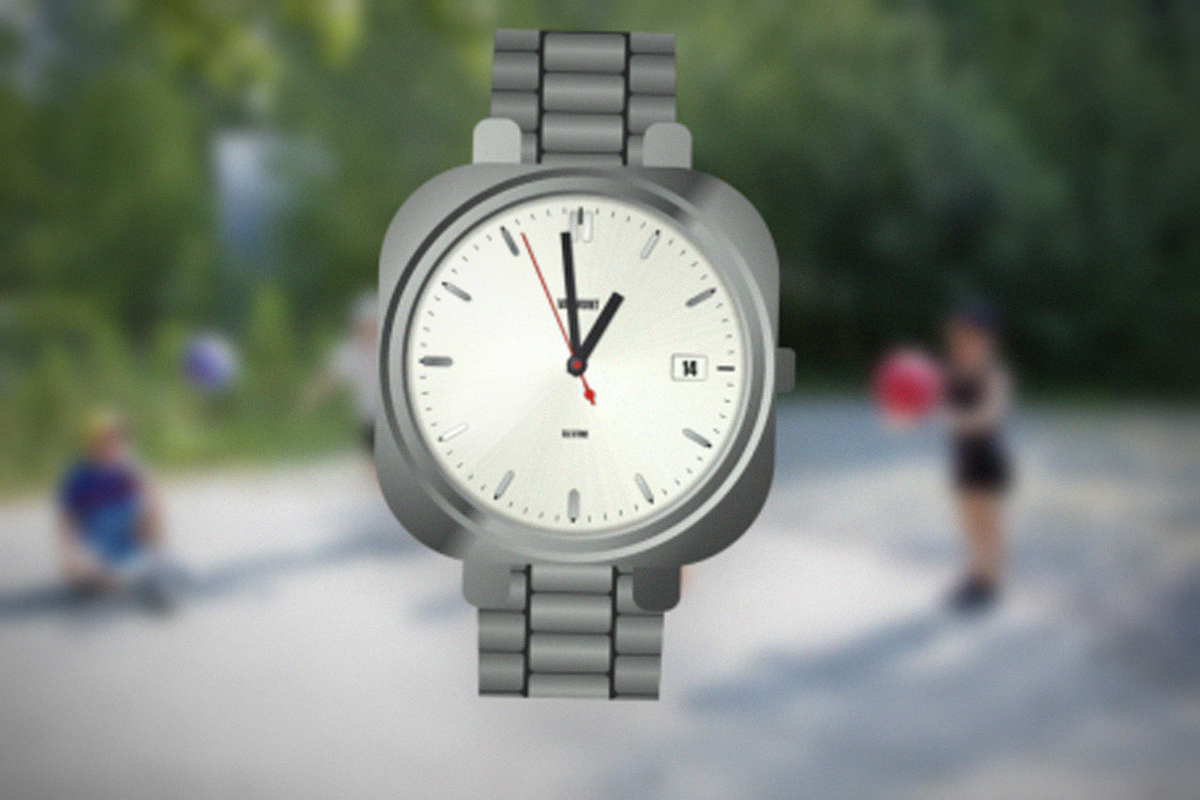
12:58:56
